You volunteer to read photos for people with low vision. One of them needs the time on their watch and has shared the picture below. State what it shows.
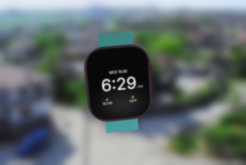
6:29
